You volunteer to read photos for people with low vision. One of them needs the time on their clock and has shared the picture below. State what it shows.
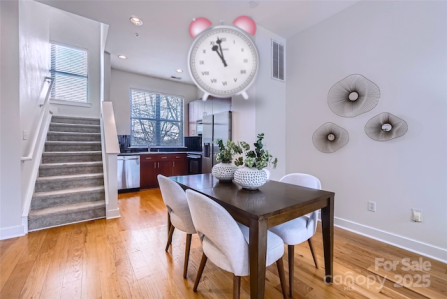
10:58
